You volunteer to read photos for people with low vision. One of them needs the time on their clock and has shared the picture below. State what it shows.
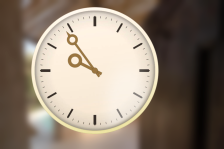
9:54
